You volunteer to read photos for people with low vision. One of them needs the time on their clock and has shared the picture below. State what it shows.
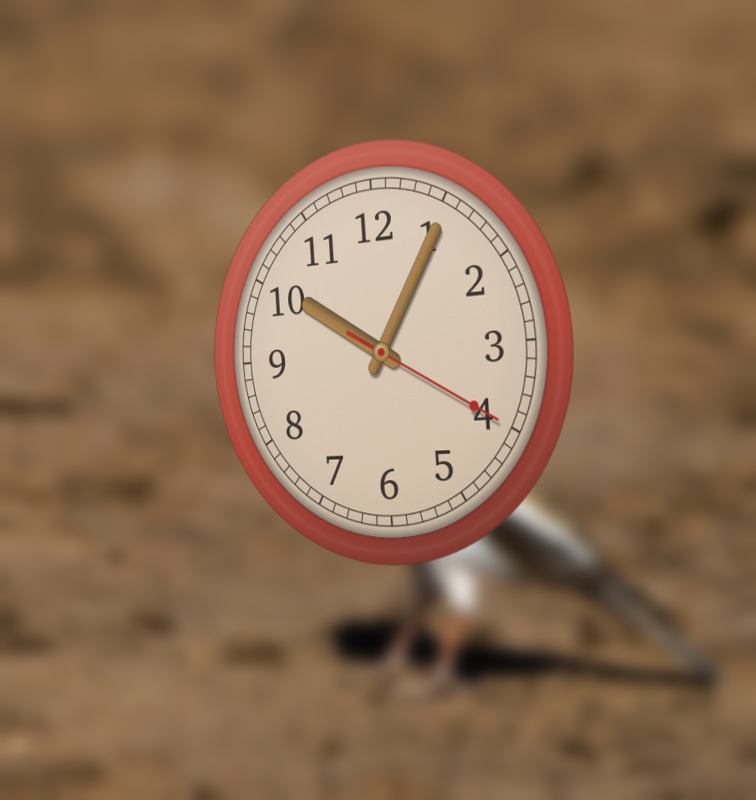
10:05:20
